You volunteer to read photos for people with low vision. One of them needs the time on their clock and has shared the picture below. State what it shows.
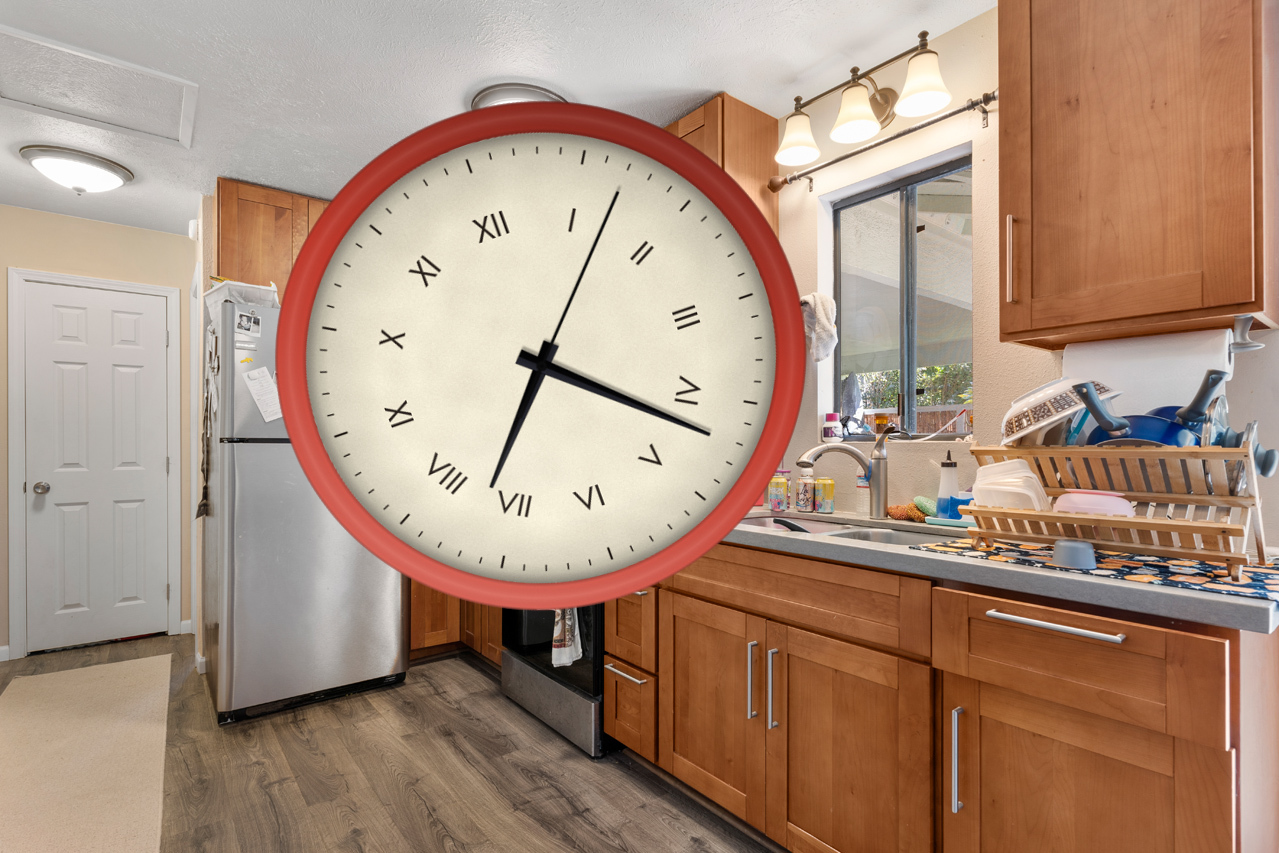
7:22:07
